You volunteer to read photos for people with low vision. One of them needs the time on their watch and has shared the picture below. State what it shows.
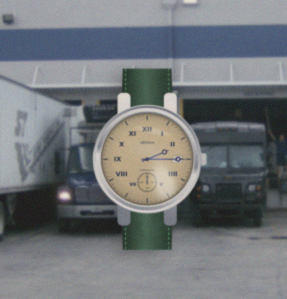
2:15
